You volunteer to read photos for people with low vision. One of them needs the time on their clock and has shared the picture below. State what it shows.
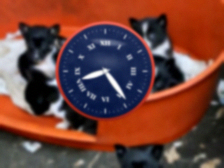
8:24
